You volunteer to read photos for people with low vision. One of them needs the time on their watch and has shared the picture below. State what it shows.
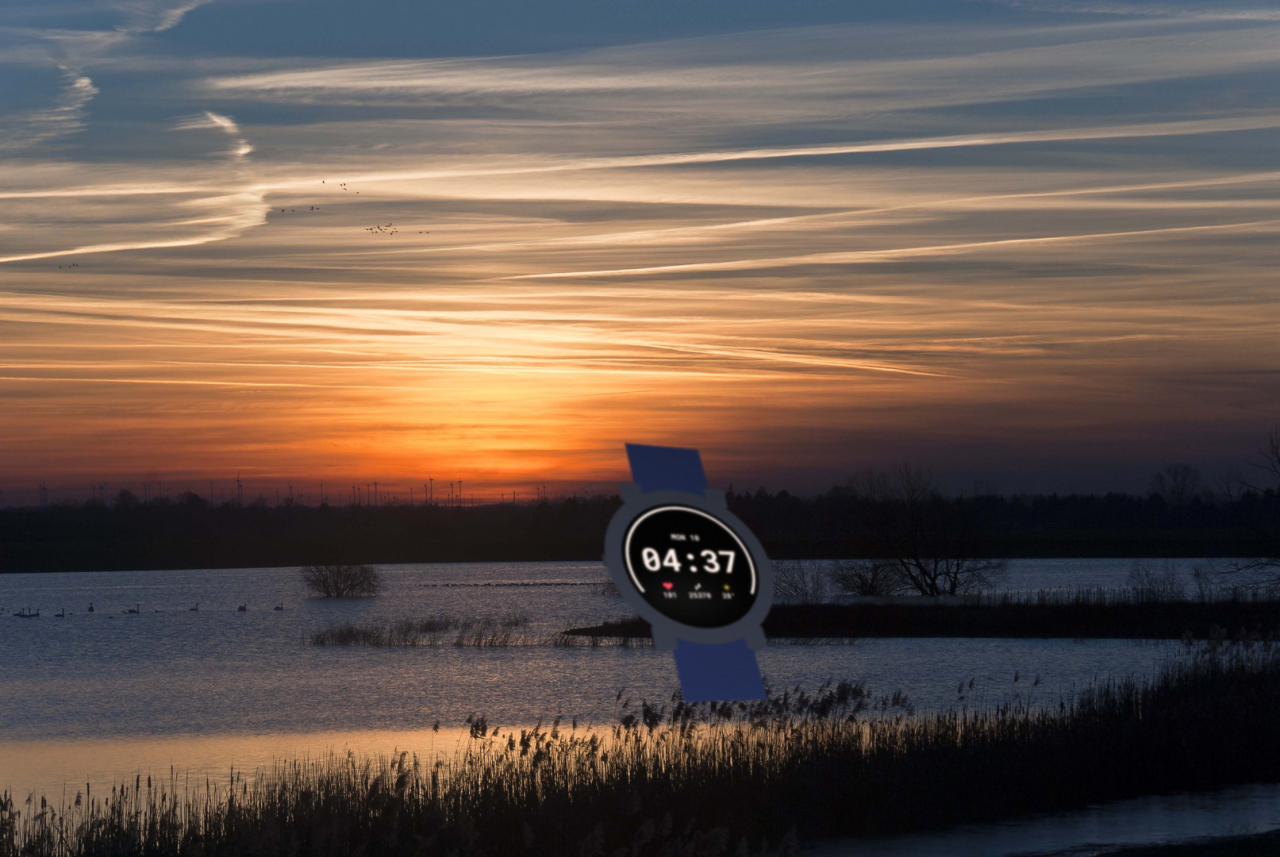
4:37
